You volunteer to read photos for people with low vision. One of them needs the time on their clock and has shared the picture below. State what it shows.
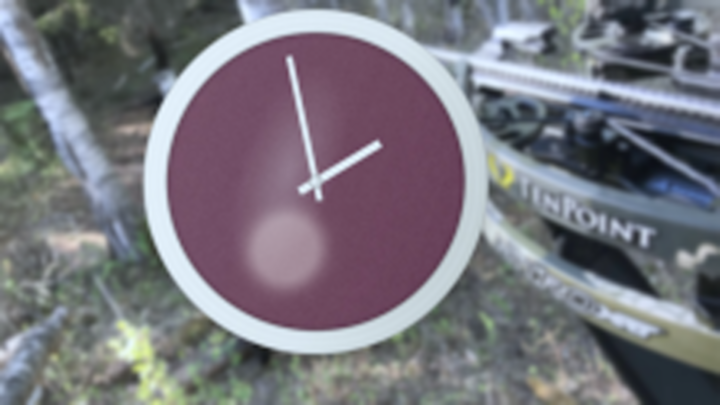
1:58
